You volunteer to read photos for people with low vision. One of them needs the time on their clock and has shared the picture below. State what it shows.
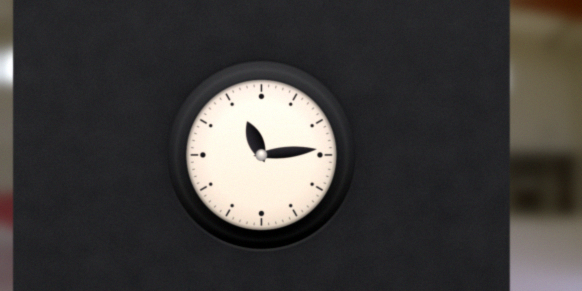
11:14
